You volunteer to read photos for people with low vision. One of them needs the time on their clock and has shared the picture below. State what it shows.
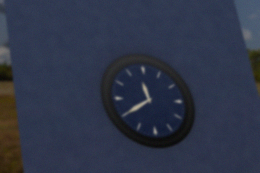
11:40
